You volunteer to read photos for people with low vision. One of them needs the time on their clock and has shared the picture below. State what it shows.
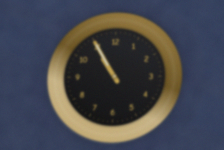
10:55
